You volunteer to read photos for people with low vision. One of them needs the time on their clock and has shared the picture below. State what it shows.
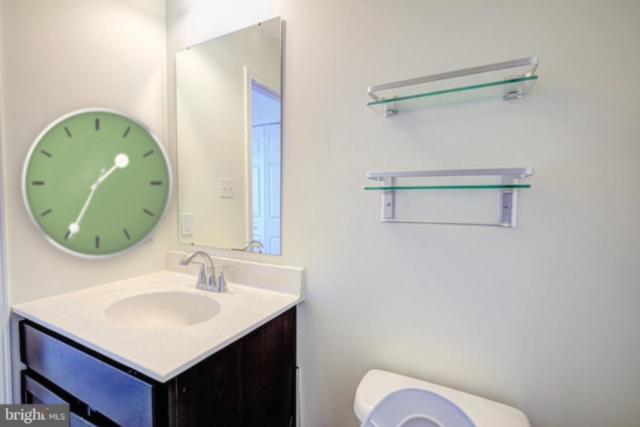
1:34:34
